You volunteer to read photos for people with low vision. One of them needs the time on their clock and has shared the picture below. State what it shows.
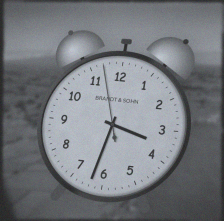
3:31:57
